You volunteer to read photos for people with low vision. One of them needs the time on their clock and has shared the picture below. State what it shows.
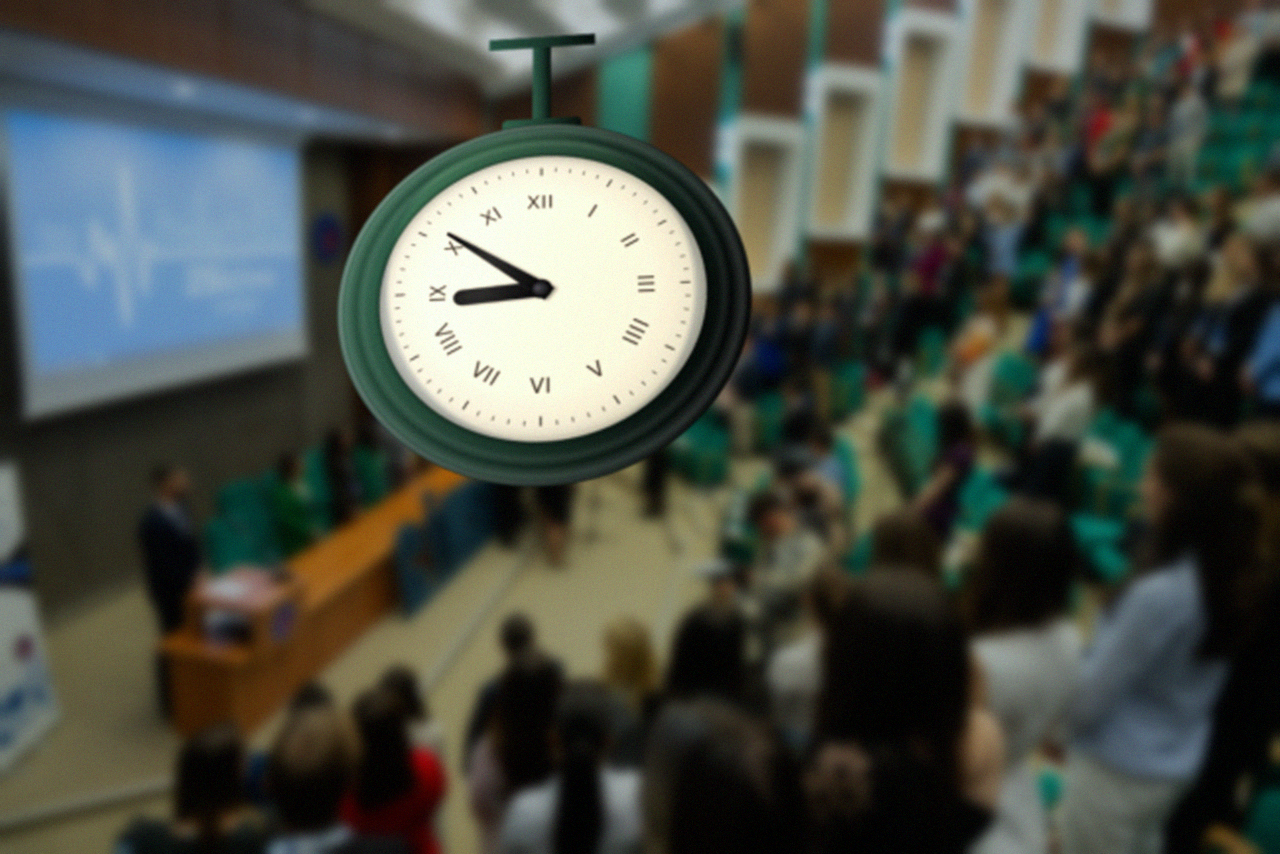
8:51
